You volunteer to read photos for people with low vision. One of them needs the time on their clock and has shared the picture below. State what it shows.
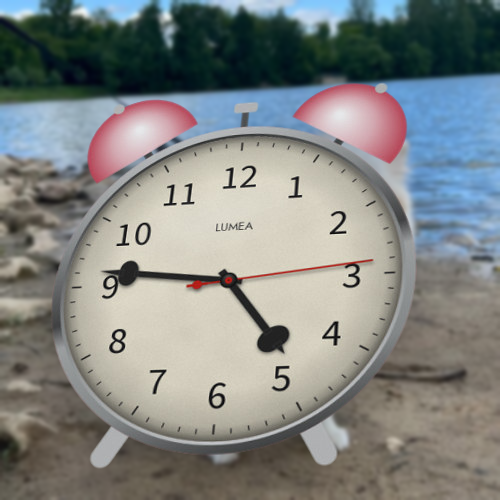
4:46:14
